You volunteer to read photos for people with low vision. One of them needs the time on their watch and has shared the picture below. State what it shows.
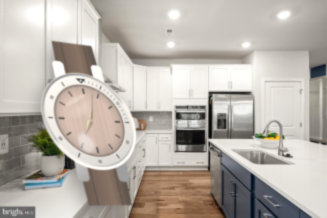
7:03
